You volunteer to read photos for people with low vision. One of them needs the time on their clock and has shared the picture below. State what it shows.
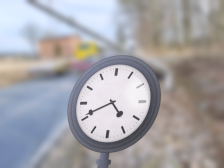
4:41
